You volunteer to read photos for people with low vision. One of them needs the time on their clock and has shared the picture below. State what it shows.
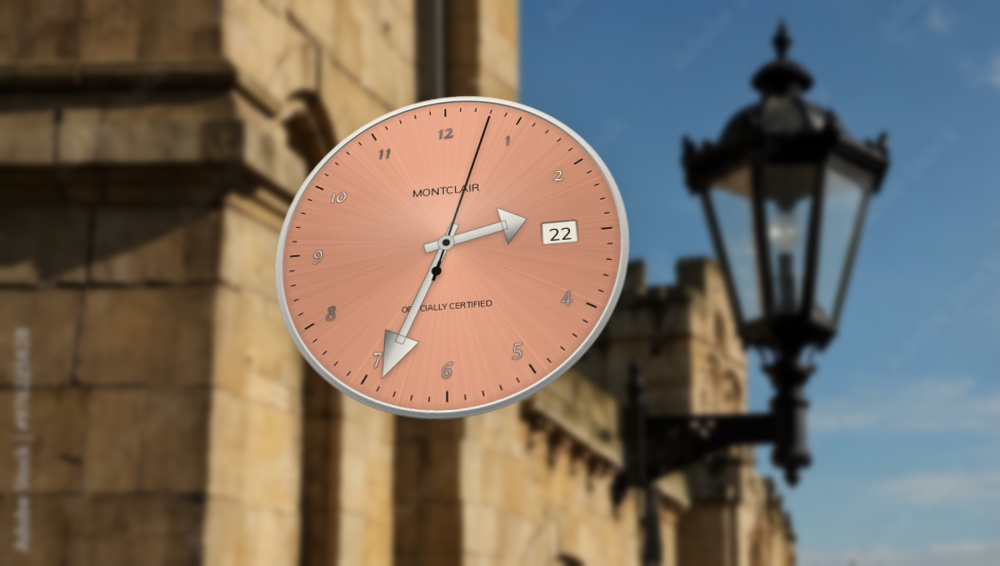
2:34:03
